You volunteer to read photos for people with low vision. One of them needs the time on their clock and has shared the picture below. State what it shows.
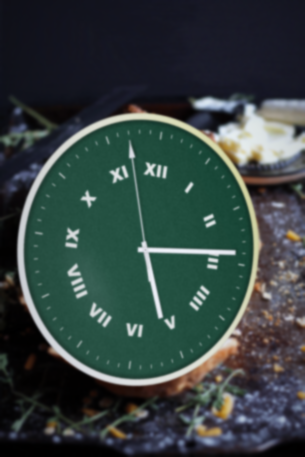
5:13:57
